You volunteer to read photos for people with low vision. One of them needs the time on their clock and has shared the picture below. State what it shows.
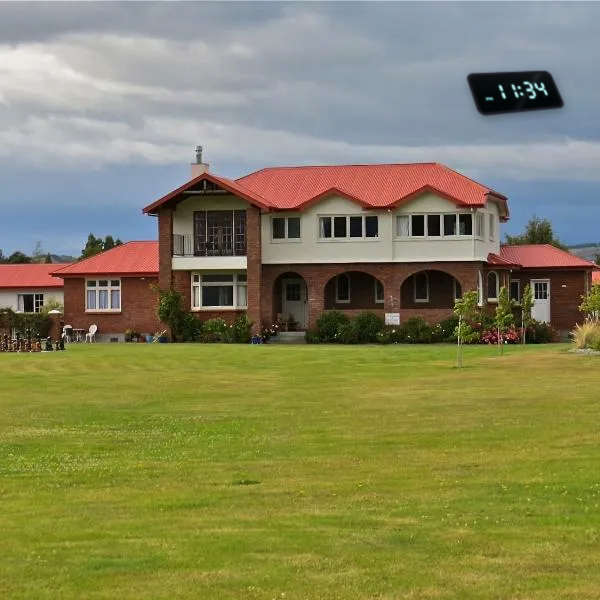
11:34
